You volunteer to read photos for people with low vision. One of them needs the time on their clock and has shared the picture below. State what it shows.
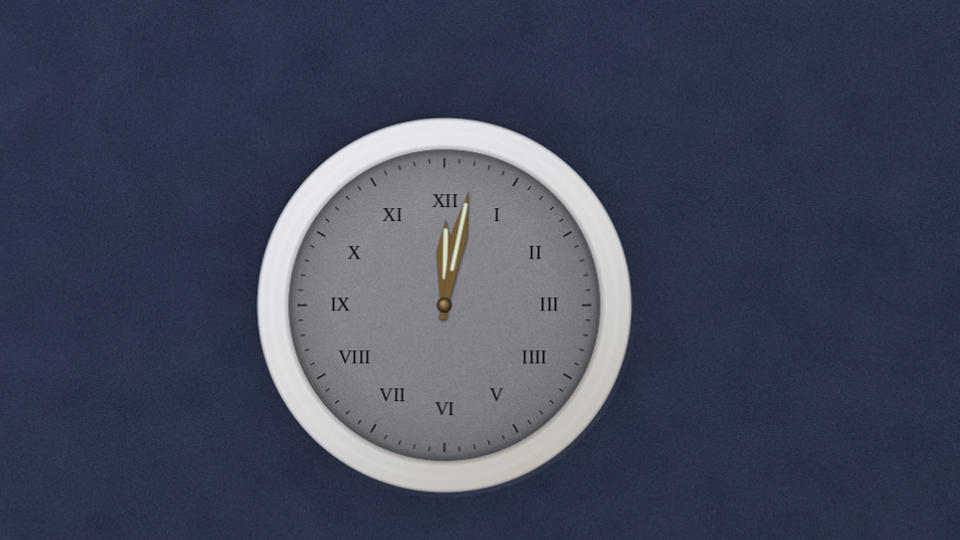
12:02
